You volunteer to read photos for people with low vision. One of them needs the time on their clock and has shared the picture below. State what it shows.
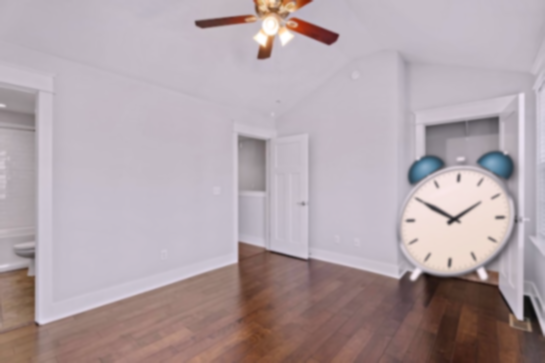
1:50
